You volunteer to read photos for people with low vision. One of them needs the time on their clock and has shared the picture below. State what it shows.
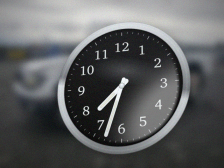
7:33
